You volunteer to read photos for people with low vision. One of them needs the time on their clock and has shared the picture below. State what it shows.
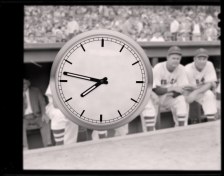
7:47
